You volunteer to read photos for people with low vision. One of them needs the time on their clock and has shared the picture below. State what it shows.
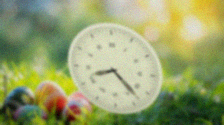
8:23
